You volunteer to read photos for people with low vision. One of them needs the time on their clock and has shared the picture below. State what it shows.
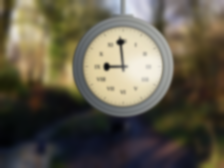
8:59
